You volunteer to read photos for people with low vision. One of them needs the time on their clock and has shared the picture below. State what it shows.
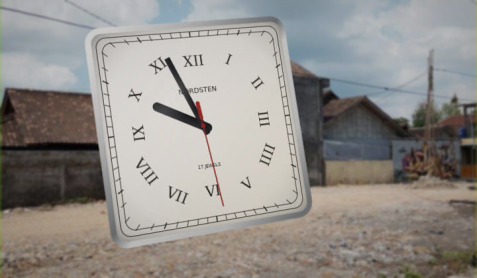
9:56:29
